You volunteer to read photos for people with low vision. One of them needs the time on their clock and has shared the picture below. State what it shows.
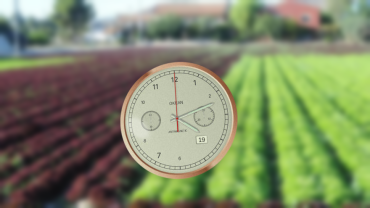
4:12
